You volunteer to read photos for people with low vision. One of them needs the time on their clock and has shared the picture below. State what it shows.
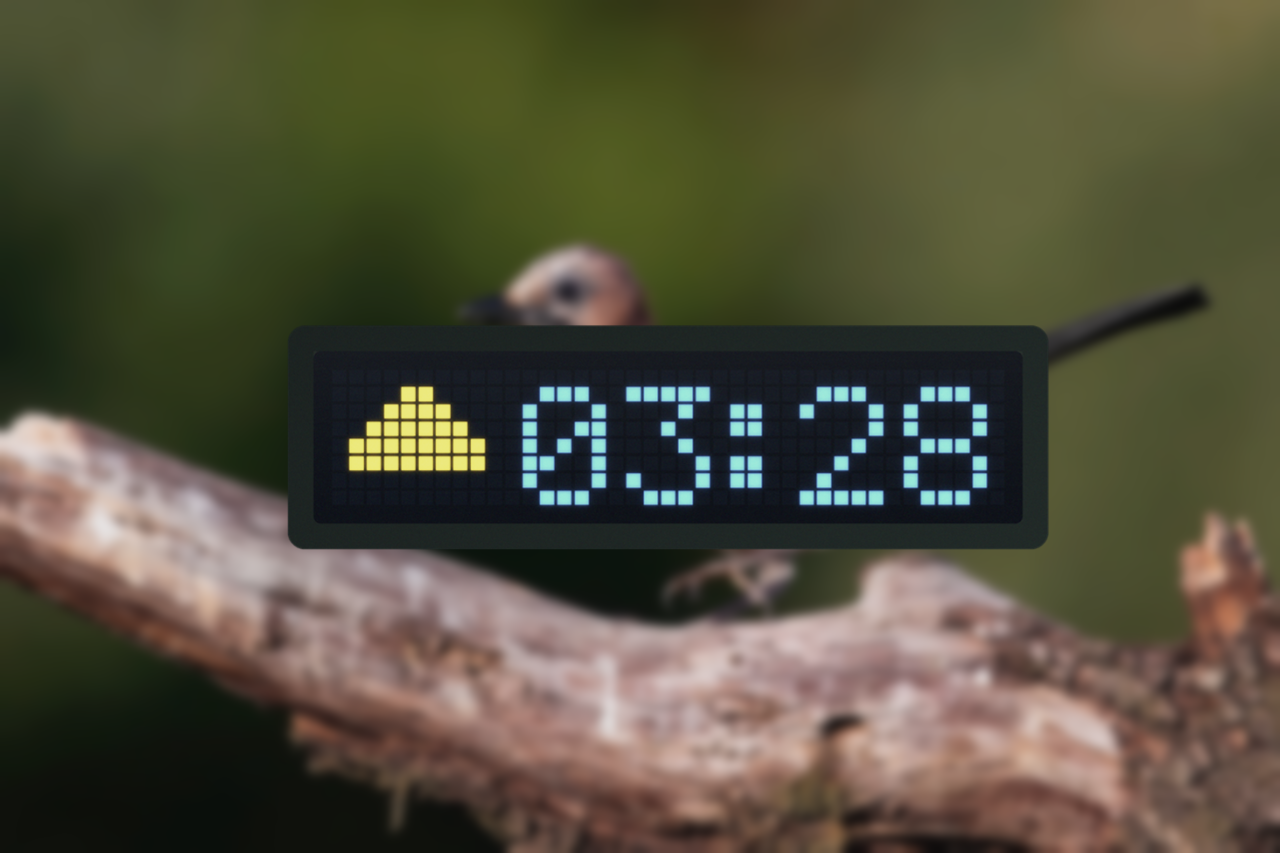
3:28
